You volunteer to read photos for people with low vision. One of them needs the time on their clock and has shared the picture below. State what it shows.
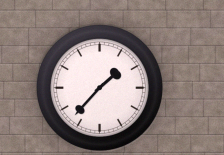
1:37
